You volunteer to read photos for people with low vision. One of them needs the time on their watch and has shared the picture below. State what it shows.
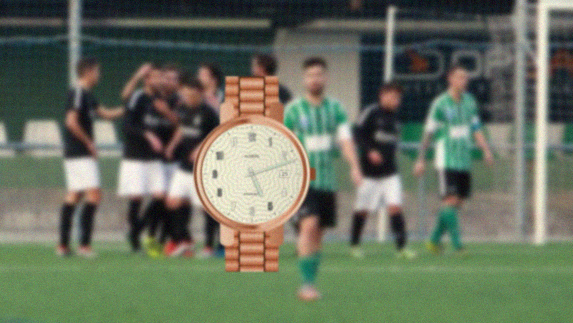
5:12
